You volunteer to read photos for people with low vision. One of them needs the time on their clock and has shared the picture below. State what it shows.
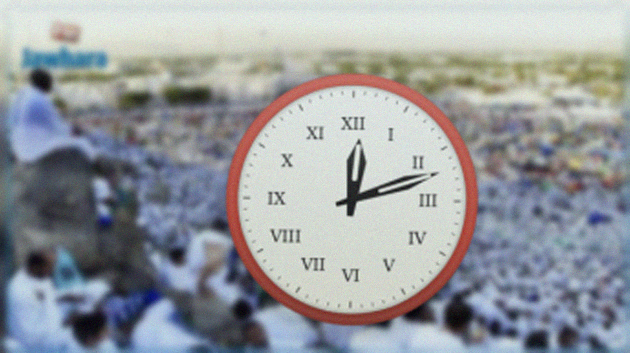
12:12
